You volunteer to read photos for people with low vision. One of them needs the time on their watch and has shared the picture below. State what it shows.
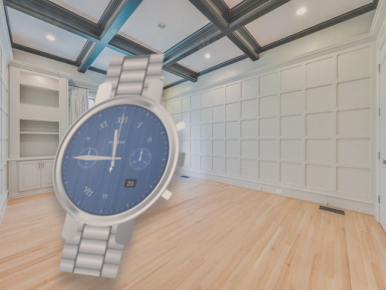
11:45
